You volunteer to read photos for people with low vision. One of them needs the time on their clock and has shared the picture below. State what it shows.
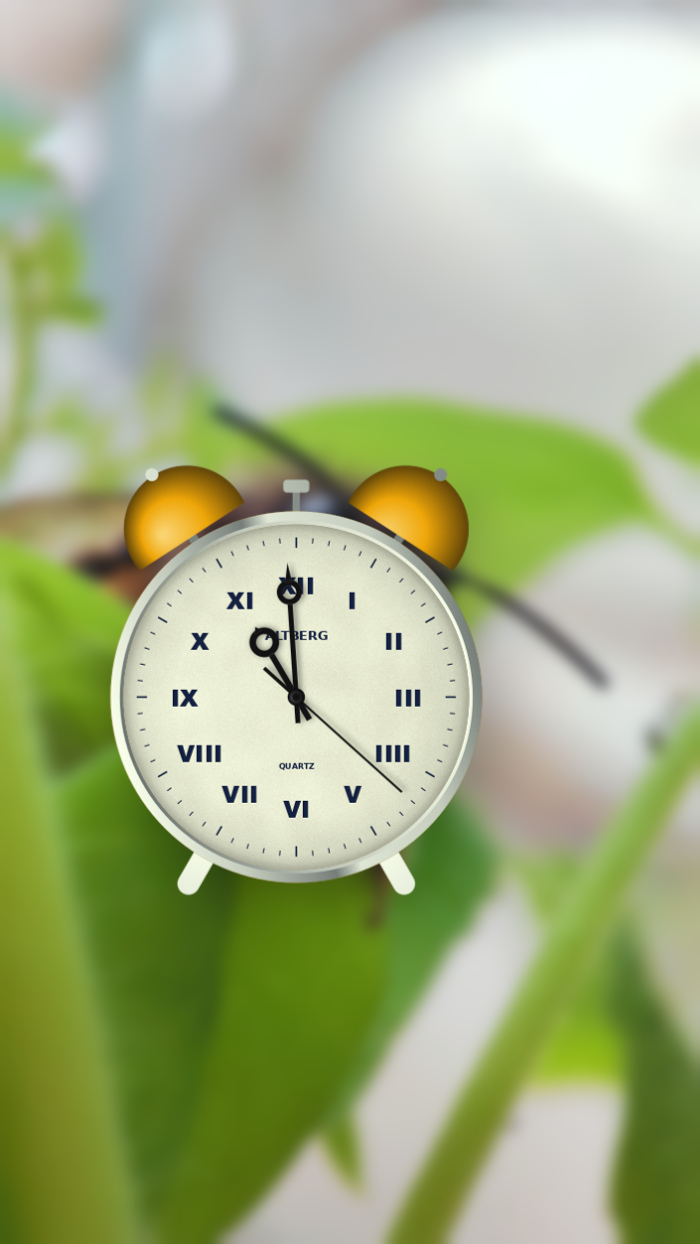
10:59:22
